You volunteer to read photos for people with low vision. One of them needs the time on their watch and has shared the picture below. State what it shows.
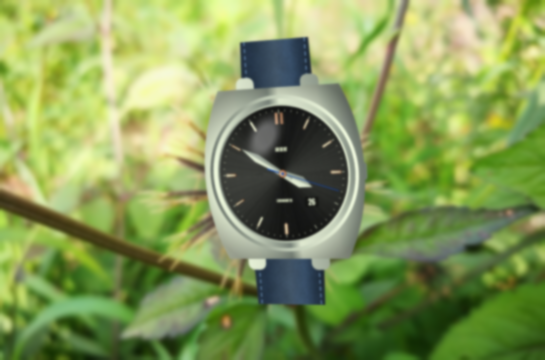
3:50:18
